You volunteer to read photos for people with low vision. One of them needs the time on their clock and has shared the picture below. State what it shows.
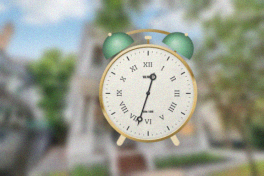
12:33
